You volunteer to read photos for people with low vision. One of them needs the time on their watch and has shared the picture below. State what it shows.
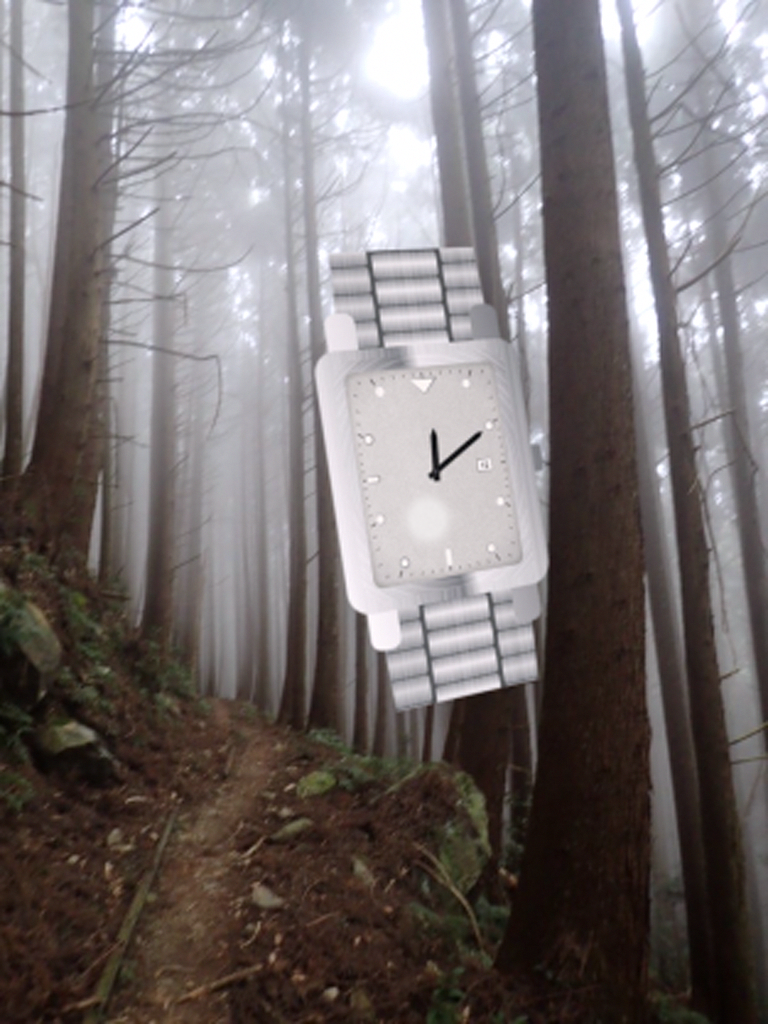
12:10
